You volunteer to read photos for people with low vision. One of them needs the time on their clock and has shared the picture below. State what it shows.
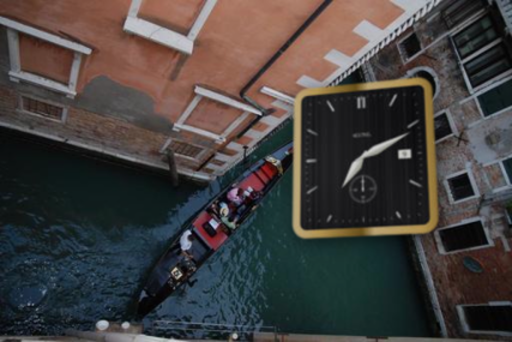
7:11
